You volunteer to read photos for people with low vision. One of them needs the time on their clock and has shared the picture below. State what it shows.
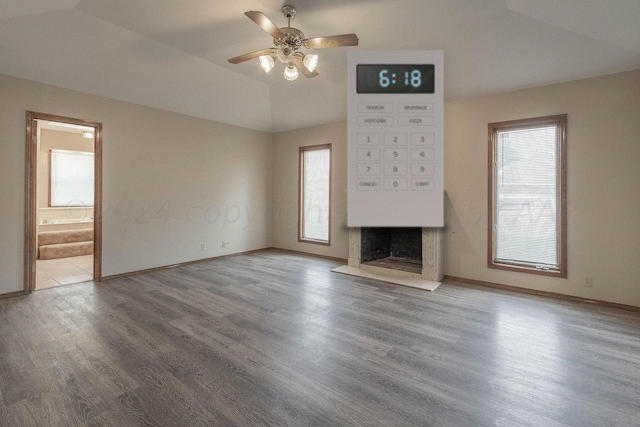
6:18
